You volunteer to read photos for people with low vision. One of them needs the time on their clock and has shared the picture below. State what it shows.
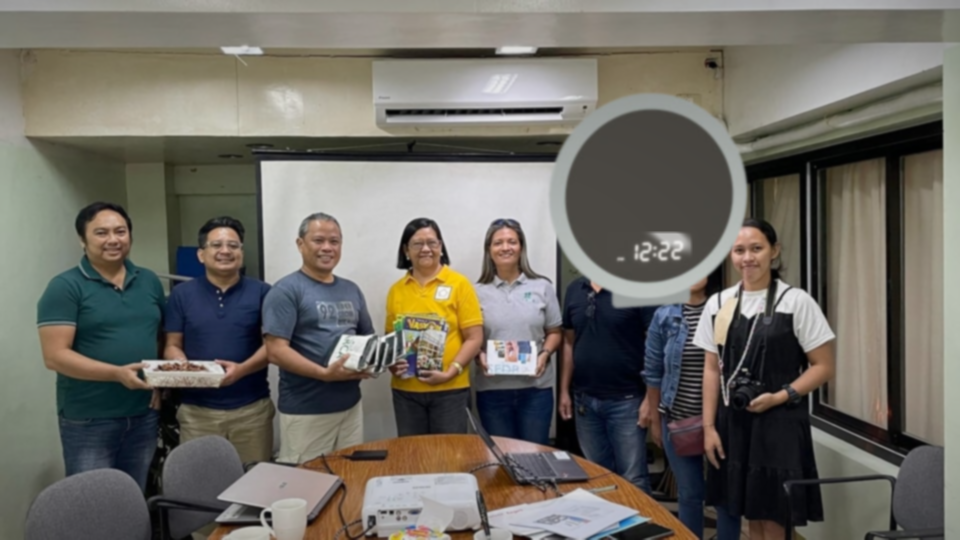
12:22
